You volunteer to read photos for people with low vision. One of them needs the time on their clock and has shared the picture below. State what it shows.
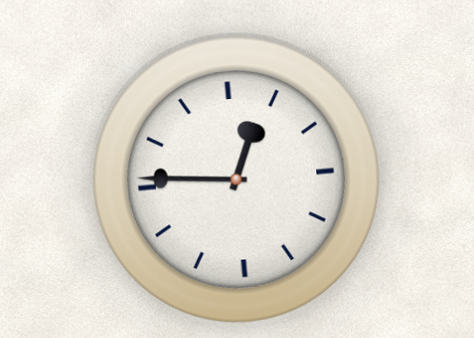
12:46
